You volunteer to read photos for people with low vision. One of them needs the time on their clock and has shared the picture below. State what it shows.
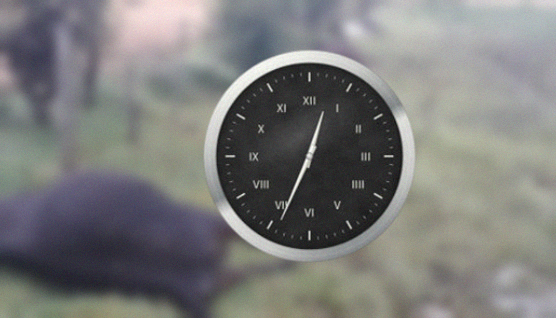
12:34
